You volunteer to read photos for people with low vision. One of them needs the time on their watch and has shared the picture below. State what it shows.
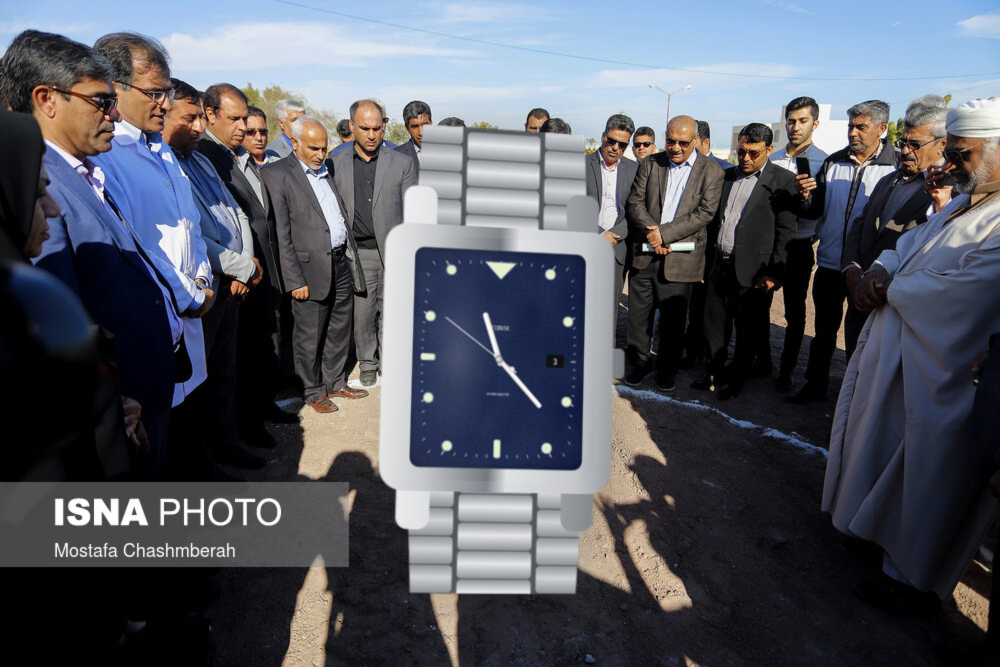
11:22:51
